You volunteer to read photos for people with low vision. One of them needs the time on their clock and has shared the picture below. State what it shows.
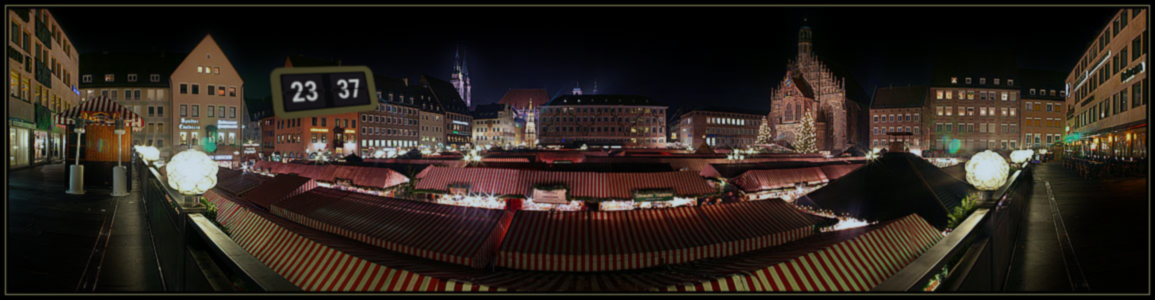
23:37
